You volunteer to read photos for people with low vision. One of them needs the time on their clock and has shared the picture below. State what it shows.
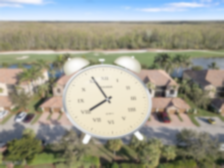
7:56
